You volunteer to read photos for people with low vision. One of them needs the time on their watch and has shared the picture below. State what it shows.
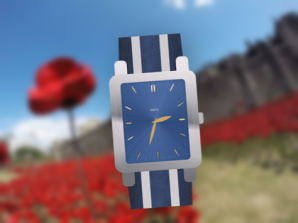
2:33
